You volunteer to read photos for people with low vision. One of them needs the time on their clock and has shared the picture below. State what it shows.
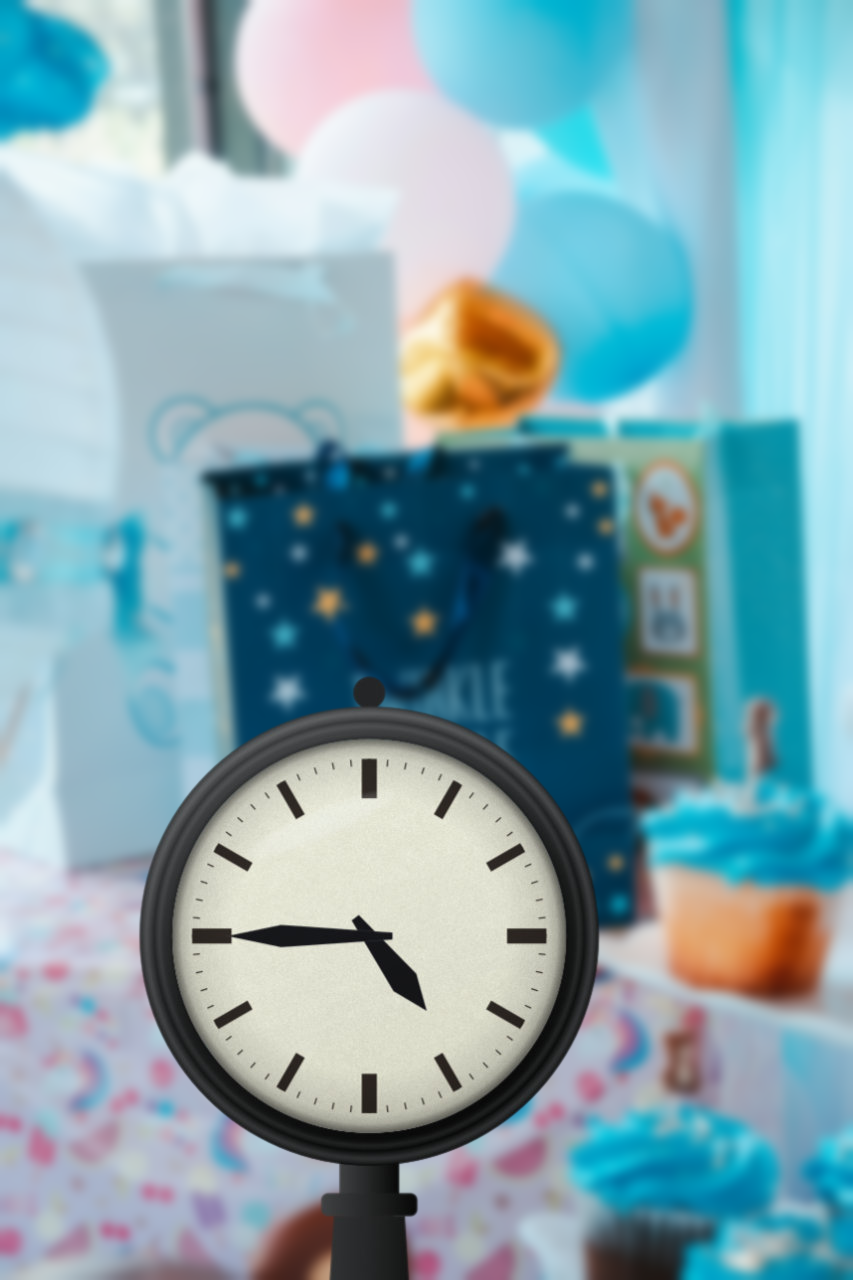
4:45
